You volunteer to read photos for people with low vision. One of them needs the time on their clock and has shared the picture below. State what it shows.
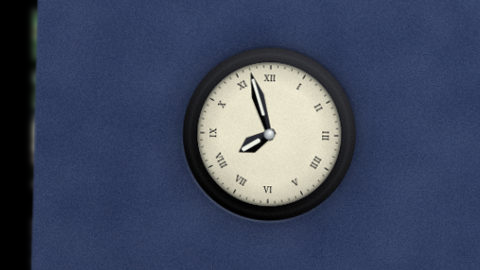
7:57
